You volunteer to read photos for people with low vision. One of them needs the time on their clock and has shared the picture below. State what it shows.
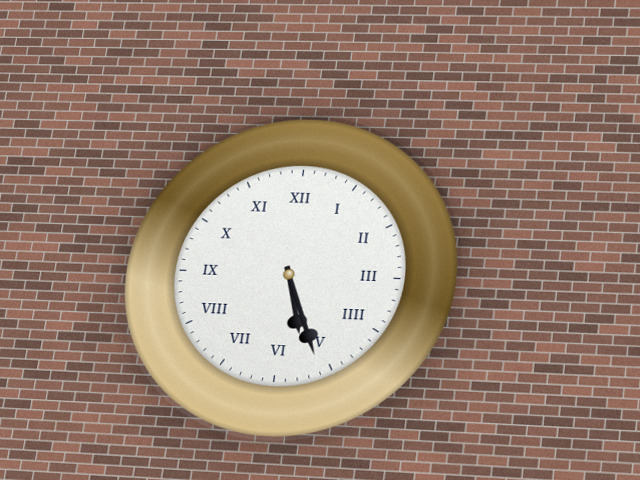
5:26
